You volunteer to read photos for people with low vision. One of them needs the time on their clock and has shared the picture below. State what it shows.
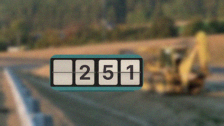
2:51
